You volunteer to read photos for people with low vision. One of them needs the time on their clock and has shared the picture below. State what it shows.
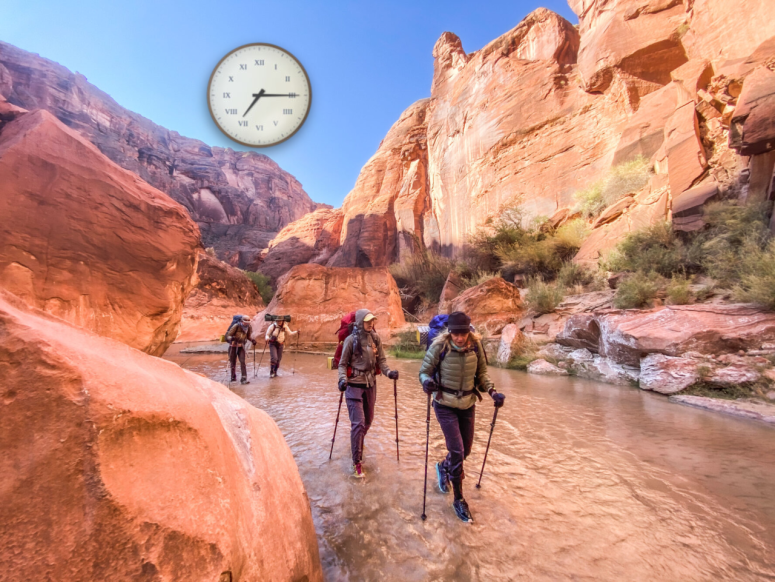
7:15
